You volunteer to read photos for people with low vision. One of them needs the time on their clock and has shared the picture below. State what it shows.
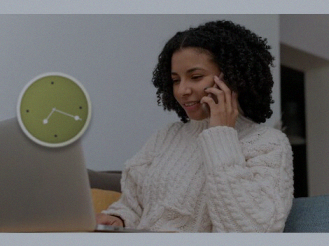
7:19
